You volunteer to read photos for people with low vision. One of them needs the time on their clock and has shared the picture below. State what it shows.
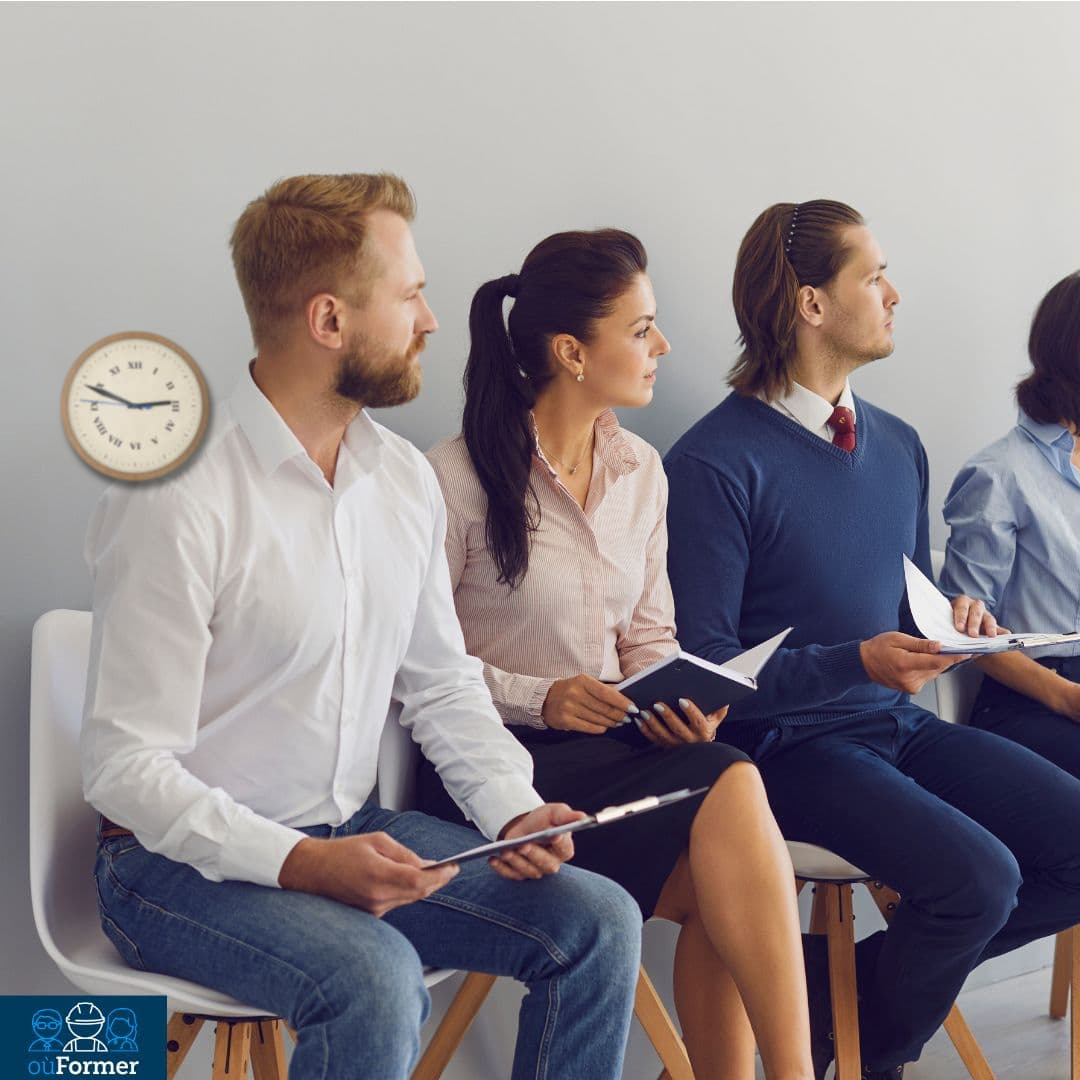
2:48:46
